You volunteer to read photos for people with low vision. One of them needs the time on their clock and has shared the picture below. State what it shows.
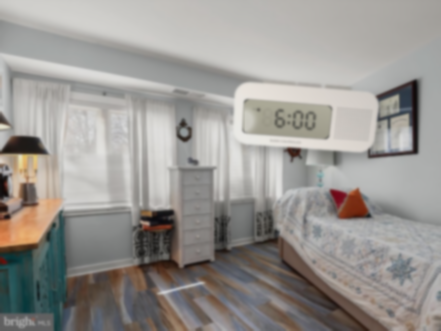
6:00
